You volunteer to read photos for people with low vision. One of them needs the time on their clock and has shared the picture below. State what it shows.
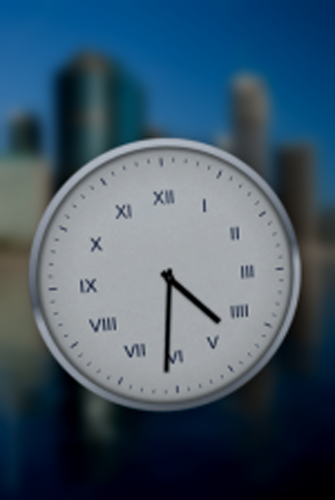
4:31
